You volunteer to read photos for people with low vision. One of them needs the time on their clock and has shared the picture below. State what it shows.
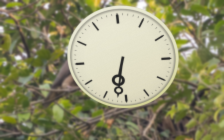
6:32
